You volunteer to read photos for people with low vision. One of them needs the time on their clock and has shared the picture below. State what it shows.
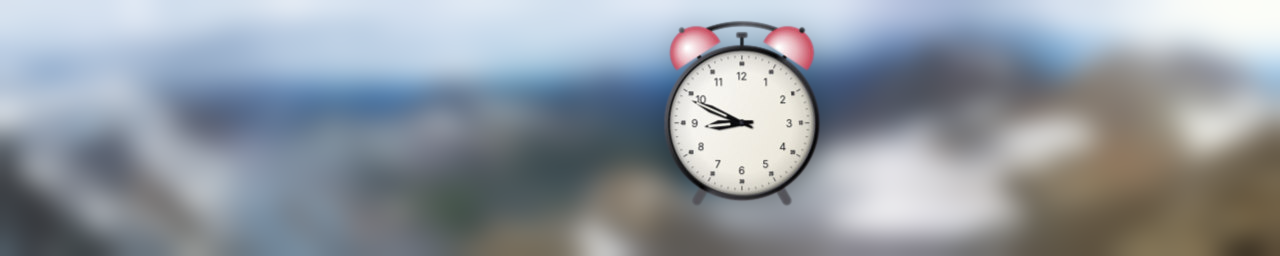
8:49
